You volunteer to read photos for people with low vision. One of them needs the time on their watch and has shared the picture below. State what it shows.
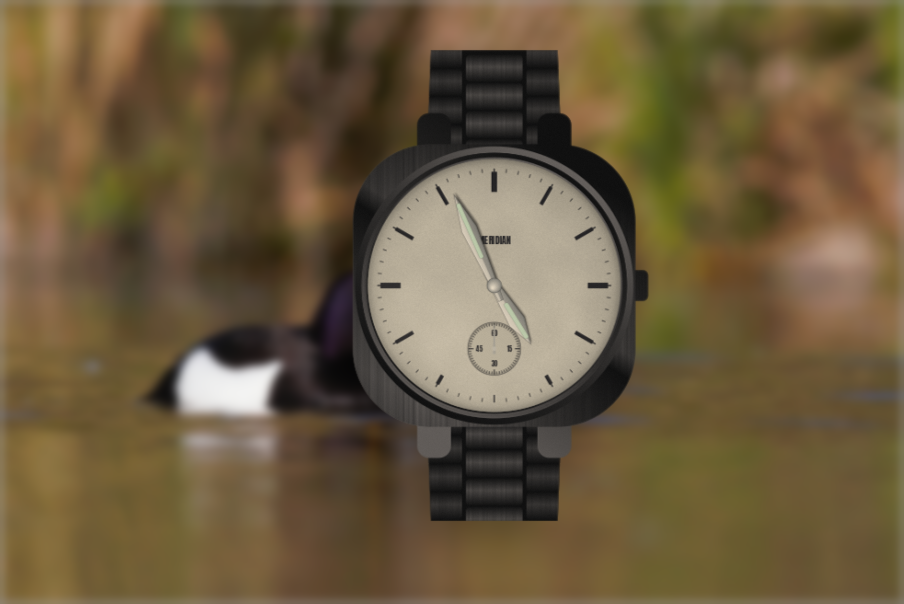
4:56
